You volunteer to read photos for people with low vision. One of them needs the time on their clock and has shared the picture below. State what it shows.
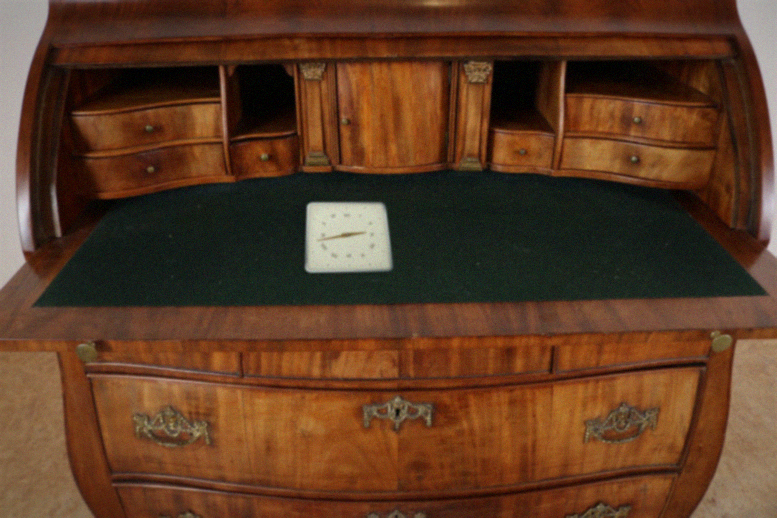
2:43
